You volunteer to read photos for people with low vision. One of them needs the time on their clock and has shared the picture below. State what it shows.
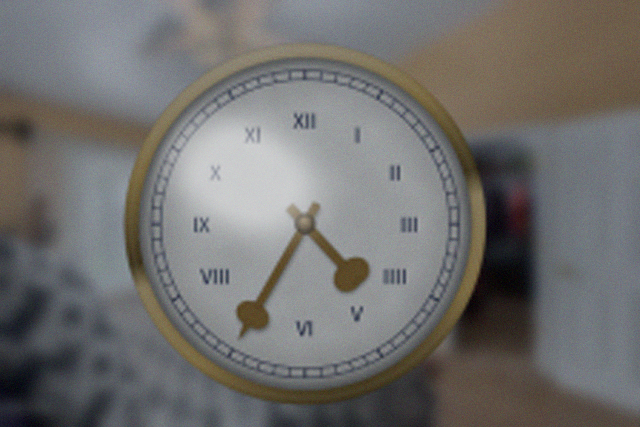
4:35
